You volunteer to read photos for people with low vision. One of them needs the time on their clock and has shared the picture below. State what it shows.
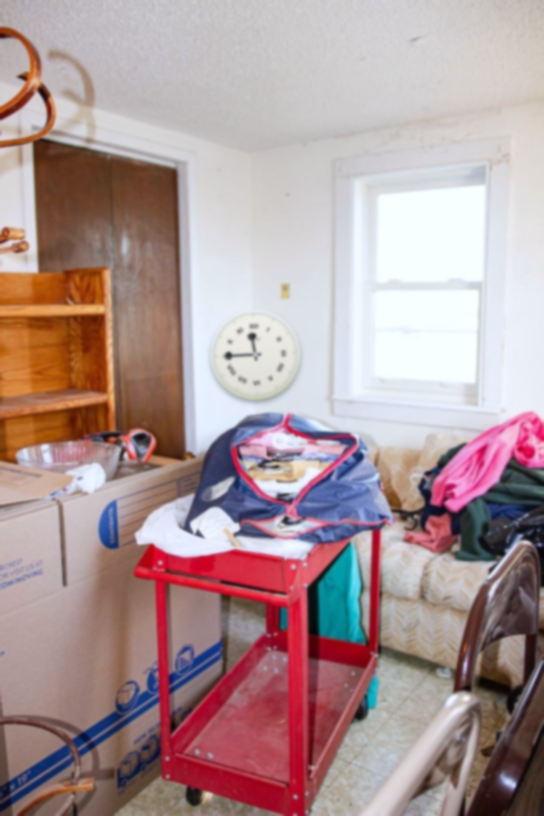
11:45
